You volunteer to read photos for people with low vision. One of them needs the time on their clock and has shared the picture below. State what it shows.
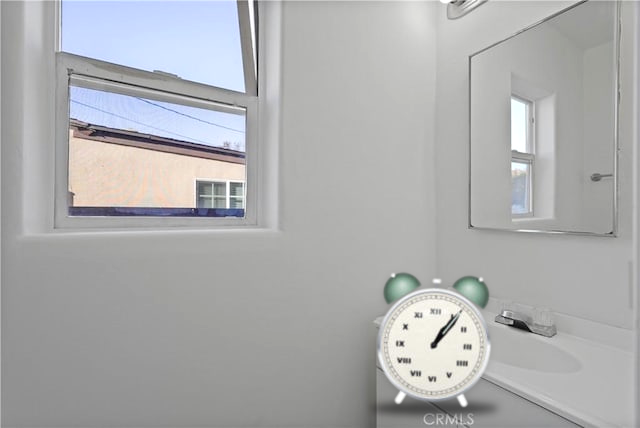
1:06
